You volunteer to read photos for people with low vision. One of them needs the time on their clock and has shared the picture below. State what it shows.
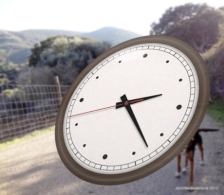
2:22:42
